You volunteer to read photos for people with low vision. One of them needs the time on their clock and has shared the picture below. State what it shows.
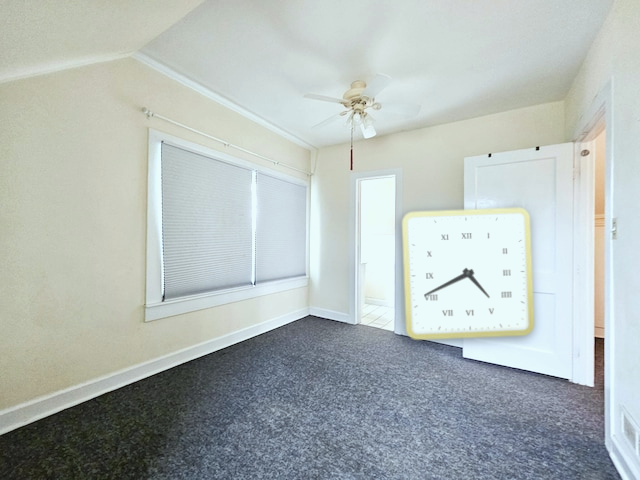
4:41
